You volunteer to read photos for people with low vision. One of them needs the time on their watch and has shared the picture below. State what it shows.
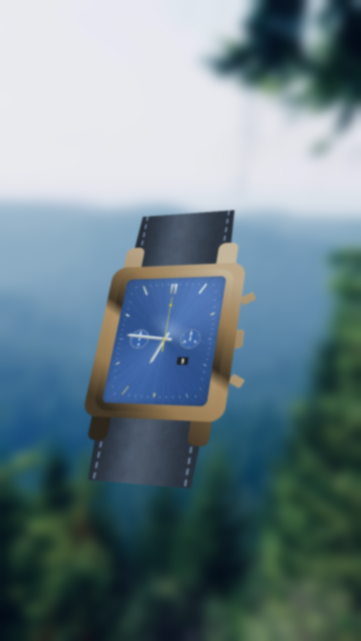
6:46
